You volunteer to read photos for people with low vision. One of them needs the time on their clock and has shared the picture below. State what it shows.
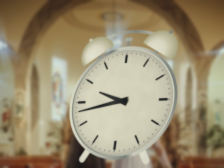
9:43
